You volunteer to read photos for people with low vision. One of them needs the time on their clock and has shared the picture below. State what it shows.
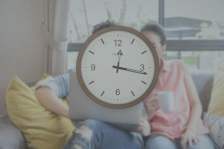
12:17
